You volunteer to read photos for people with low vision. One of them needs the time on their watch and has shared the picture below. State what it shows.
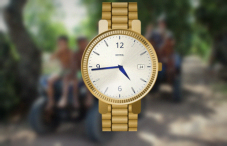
4:44
